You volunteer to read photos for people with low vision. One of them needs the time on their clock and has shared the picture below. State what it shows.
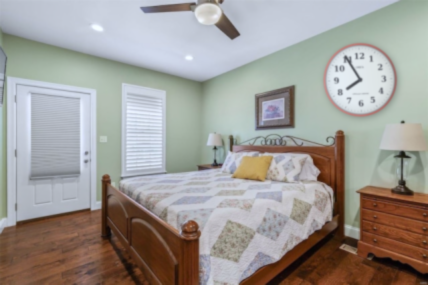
7:55
